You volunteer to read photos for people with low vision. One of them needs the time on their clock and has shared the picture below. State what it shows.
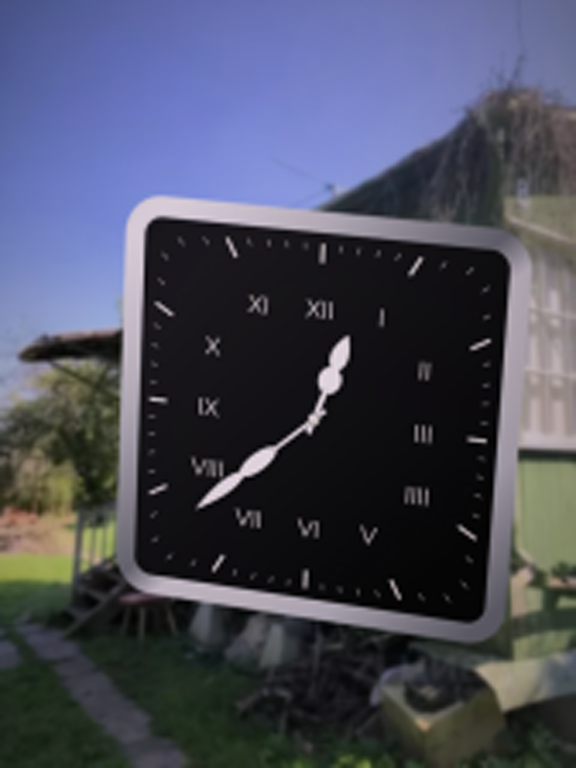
12:38
